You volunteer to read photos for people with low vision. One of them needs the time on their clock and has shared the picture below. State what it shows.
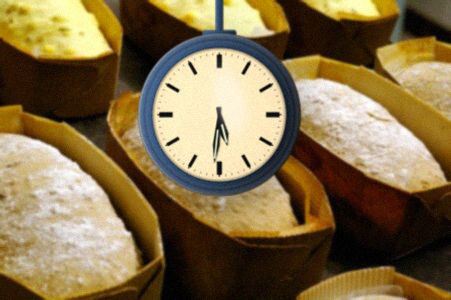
5:31
